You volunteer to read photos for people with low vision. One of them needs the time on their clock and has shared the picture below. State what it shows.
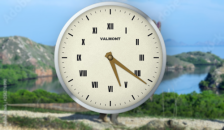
5:21
